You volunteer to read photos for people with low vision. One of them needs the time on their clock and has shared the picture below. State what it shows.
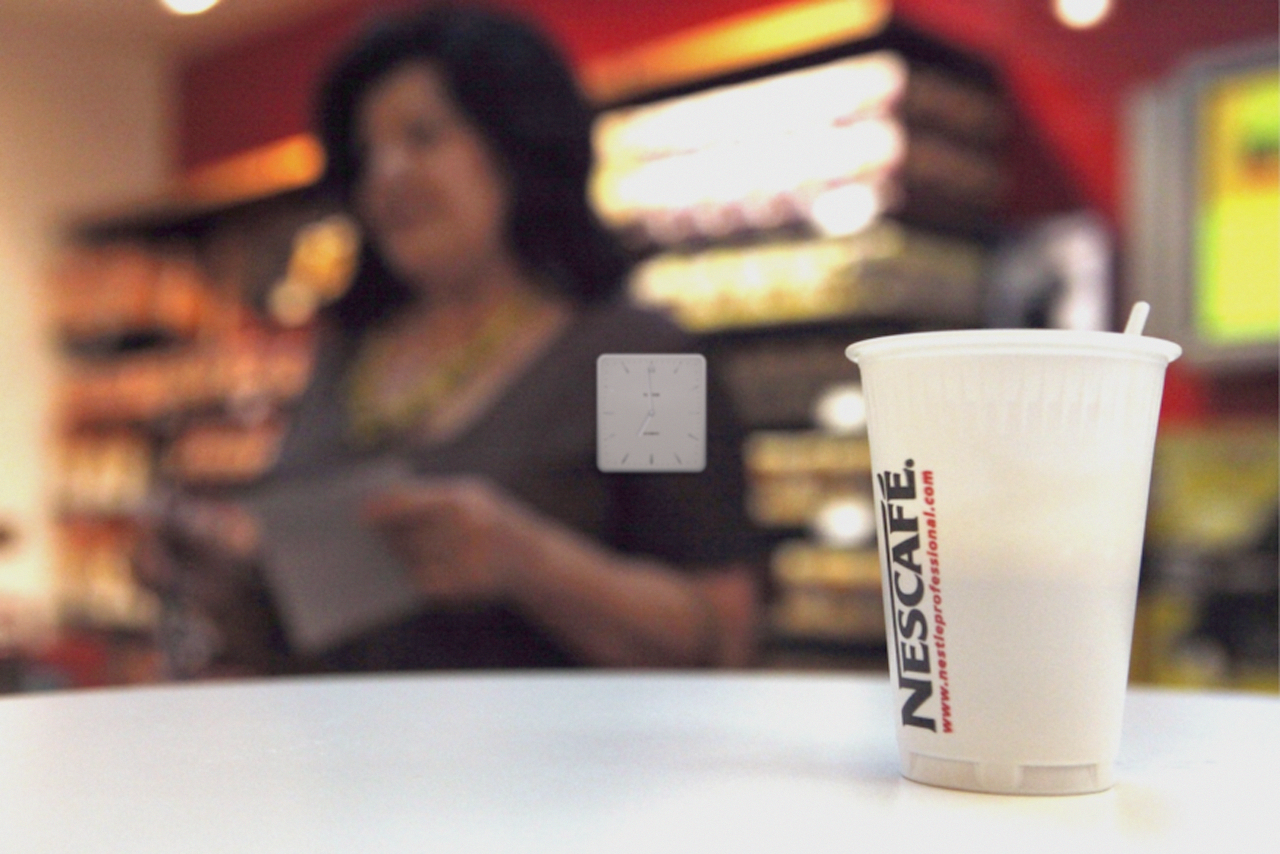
6:59
